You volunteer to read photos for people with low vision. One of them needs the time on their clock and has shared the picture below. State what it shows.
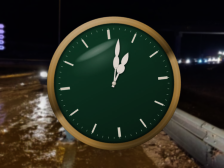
1:02
